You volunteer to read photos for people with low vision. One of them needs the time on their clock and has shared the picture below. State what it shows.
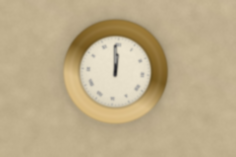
11:59
